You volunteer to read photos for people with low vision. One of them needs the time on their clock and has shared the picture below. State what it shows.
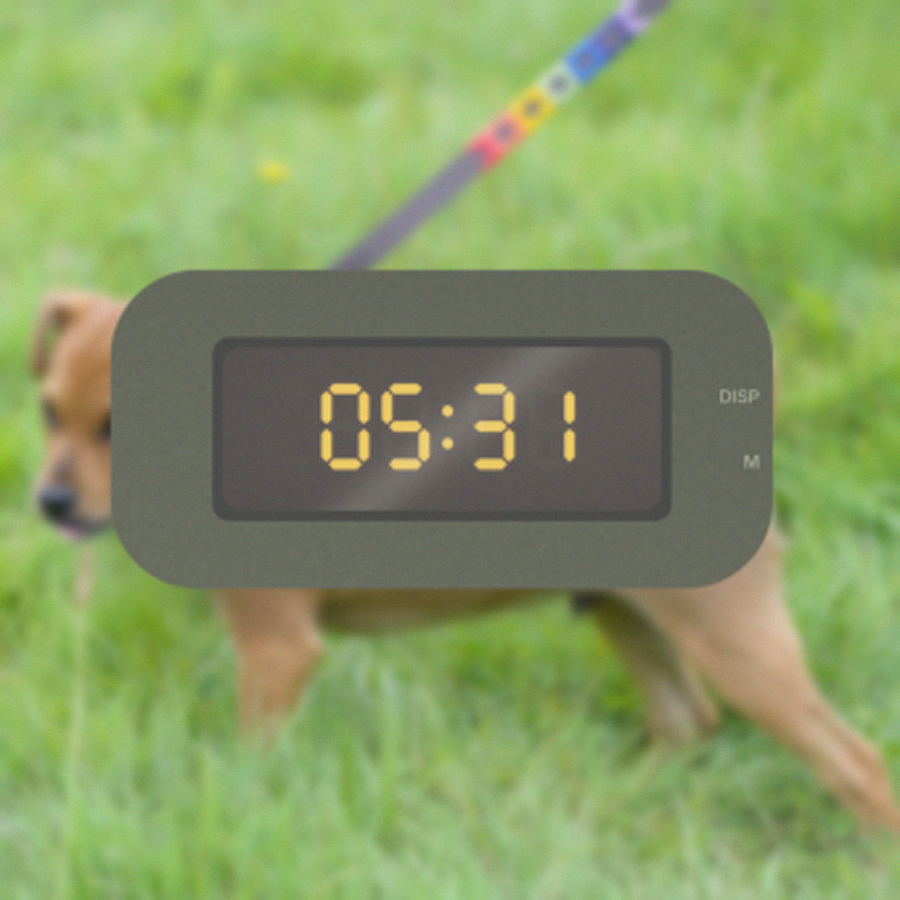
5:31
